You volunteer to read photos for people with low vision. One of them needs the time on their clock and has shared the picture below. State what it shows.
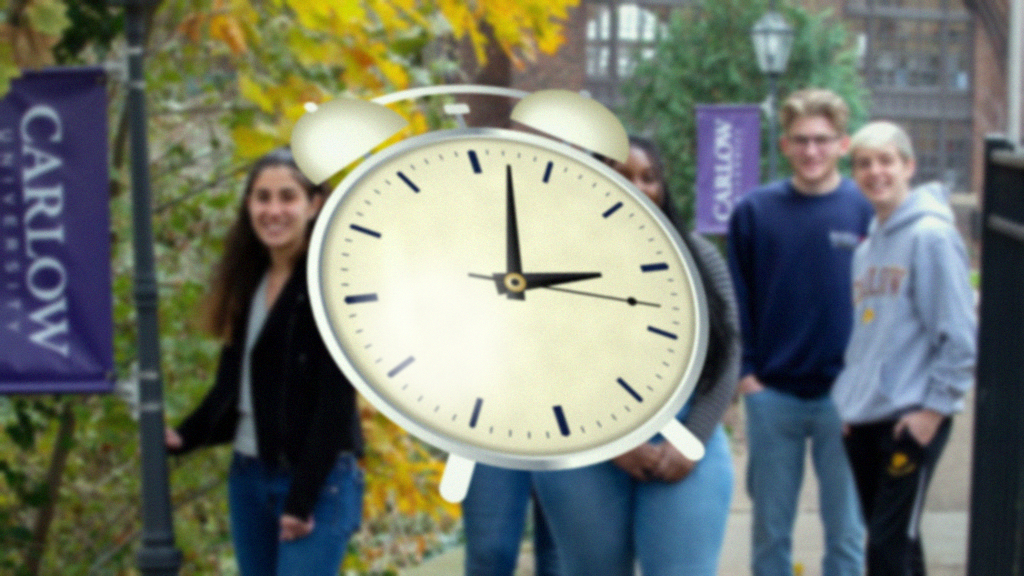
3:02:18
